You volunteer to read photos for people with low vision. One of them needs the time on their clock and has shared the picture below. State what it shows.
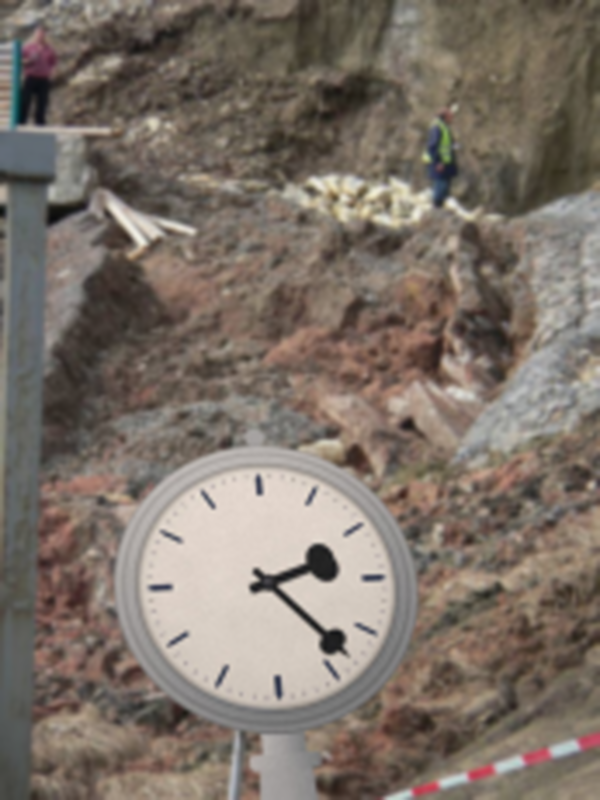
2:23
